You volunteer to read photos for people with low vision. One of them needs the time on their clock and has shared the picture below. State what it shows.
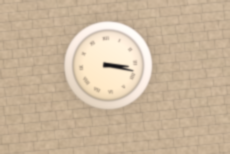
3:18
